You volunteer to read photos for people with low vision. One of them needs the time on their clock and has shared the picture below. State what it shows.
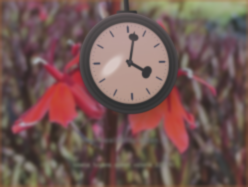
4:02
